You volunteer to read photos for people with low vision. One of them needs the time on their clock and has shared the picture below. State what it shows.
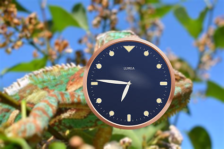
6:46
